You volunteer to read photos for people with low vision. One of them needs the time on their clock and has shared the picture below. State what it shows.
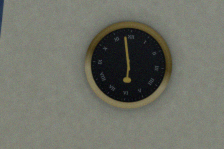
5:58
